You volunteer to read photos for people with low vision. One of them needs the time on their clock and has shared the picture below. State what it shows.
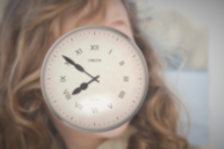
7:51
